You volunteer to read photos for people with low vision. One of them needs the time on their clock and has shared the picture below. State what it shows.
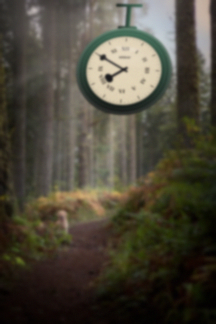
7:50
